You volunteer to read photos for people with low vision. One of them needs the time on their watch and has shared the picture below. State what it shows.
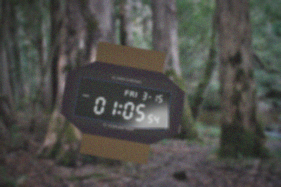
1:05
